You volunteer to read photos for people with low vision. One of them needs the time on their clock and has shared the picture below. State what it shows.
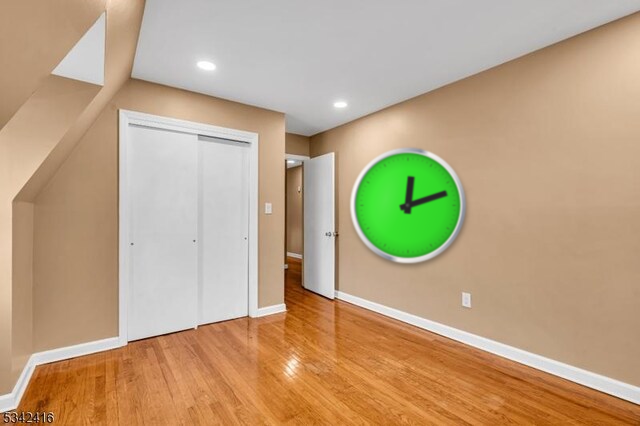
12:12
